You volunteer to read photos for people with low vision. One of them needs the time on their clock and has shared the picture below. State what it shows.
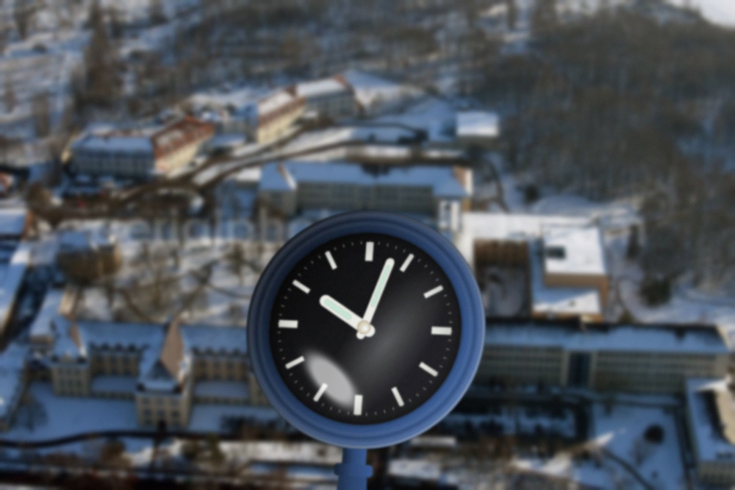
10:03
